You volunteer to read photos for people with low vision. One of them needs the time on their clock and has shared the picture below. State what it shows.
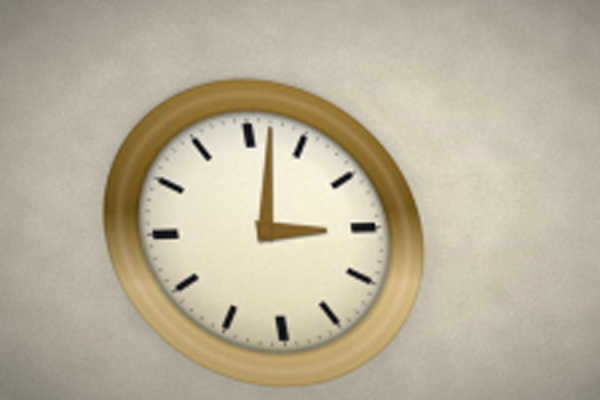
3:02
